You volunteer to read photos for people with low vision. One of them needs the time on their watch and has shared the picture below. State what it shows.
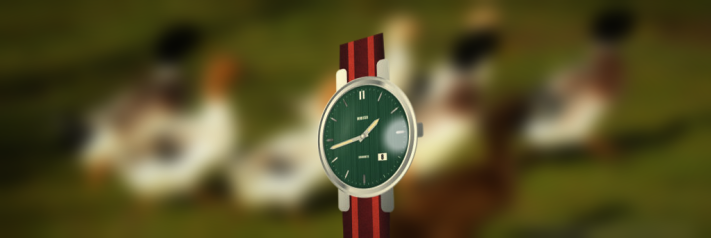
1:43
